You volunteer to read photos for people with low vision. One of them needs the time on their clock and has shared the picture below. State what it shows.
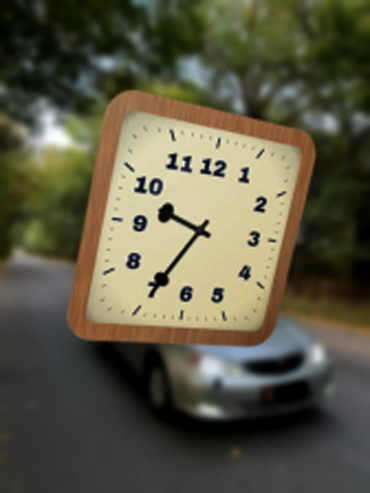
9:35
